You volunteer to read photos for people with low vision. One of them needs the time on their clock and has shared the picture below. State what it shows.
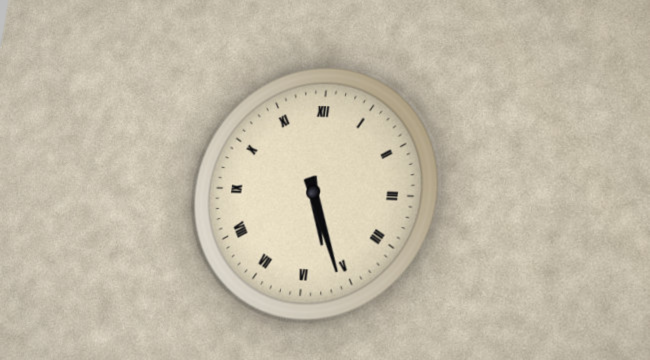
5:26
